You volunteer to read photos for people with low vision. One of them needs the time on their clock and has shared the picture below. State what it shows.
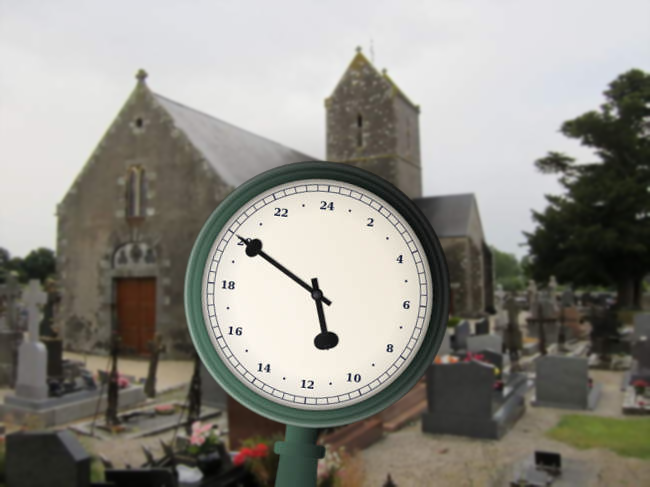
10:50
